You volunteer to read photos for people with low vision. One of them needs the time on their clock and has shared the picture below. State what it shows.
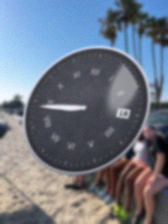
8:44
